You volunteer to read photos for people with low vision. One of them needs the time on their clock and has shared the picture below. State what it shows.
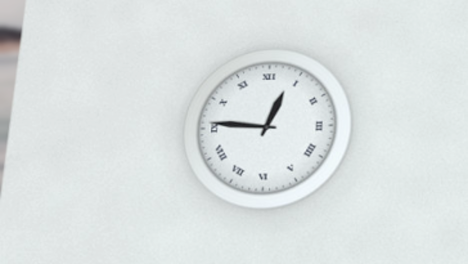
12:46
